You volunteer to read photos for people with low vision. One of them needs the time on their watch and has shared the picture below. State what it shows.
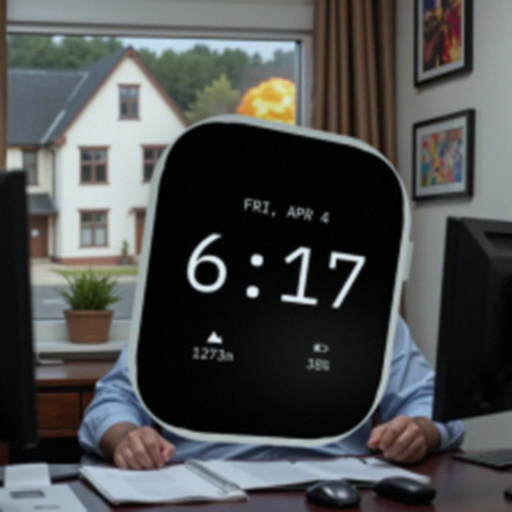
6:17
